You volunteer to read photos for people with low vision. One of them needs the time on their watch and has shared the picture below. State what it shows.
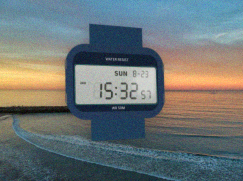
15:32:57
